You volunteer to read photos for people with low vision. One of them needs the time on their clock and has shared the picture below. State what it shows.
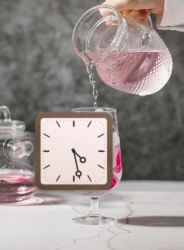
4:28
